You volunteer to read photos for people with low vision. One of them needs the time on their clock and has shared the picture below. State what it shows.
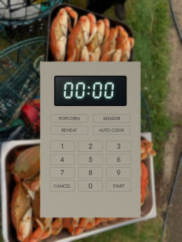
0:00
